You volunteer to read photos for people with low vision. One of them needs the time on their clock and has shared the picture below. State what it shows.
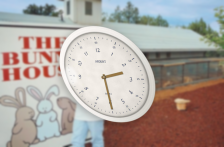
2:30
